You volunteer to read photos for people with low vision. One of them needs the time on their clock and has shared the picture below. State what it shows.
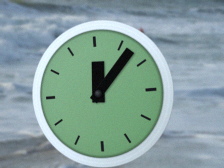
12:07
